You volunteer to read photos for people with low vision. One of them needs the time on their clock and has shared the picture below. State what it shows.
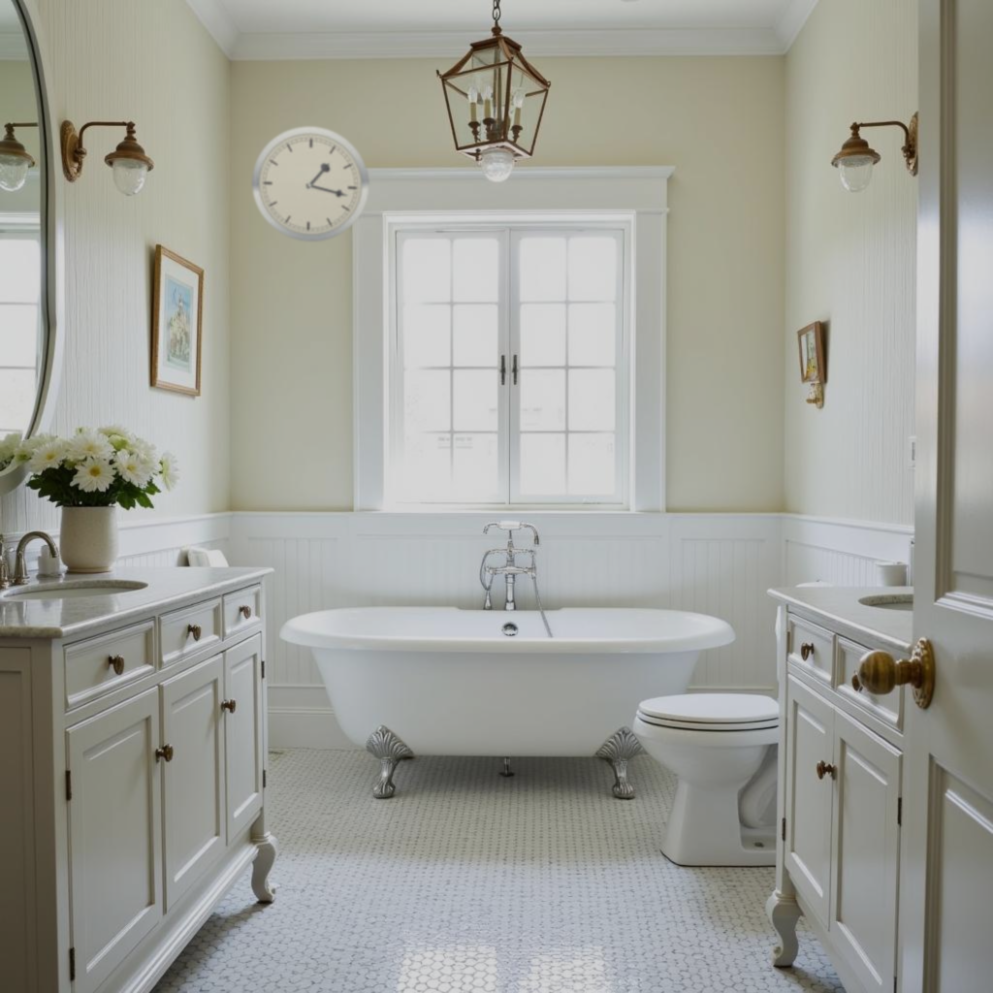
1:17
